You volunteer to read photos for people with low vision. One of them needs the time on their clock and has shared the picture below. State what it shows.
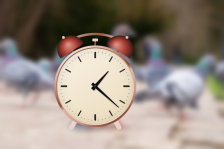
1:22
